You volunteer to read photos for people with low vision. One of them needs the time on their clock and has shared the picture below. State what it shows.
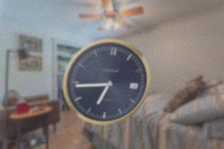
6:44
